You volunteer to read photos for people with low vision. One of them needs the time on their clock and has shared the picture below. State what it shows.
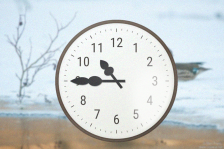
10:45
